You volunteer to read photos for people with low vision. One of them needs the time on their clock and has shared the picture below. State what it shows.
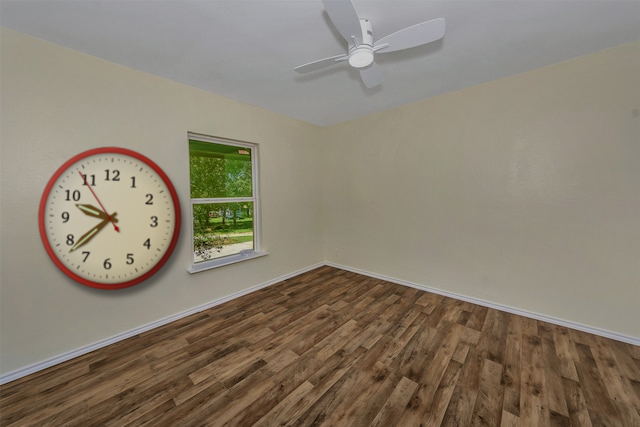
9:37:54
